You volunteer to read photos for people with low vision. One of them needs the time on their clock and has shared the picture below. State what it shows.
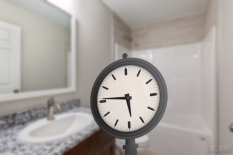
5:46
